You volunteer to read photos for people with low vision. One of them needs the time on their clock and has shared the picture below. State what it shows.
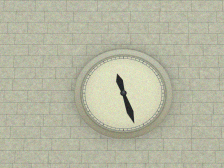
11:27
